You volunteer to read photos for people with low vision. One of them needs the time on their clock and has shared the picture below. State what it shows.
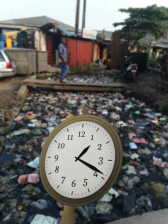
1:19
